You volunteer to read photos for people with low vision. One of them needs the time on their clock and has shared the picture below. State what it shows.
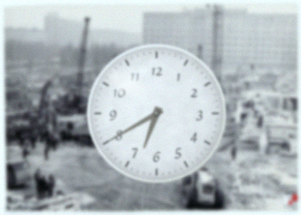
6:40
